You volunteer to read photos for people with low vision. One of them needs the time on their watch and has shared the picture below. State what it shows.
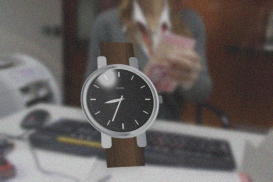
8:34
